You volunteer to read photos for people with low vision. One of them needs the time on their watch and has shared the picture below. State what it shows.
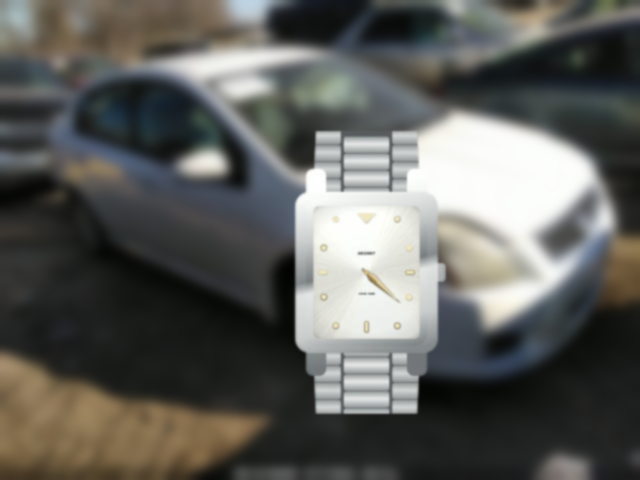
4:22
